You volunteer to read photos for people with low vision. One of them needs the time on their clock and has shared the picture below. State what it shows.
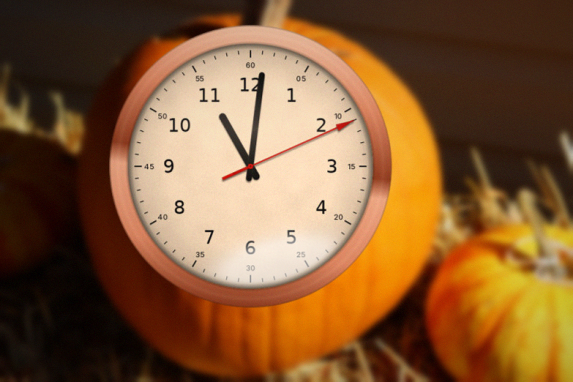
11:01:11
